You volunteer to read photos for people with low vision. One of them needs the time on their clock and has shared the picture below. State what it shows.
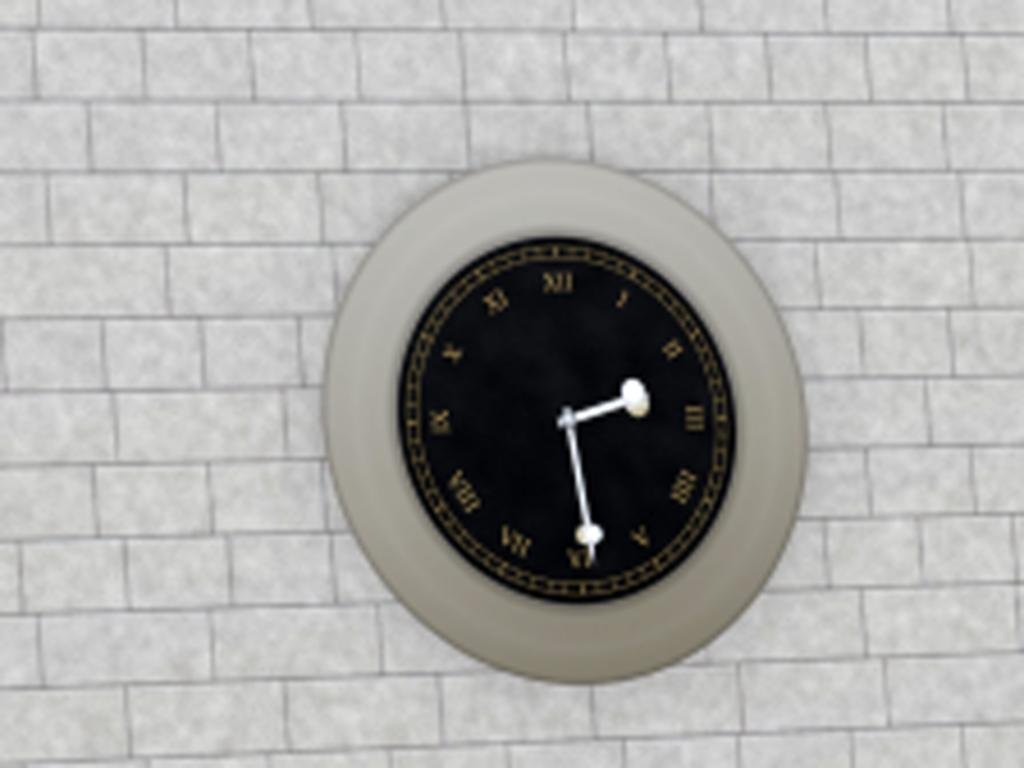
2:29
